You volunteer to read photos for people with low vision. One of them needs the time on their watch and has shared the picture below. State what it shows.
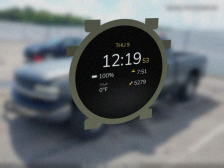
12:19
